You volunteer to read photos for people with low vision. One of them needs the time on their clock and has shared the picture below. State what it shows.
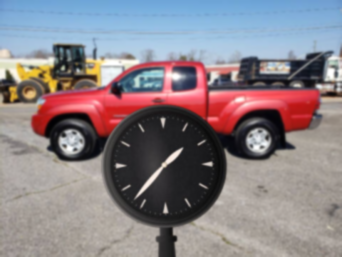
1:37
